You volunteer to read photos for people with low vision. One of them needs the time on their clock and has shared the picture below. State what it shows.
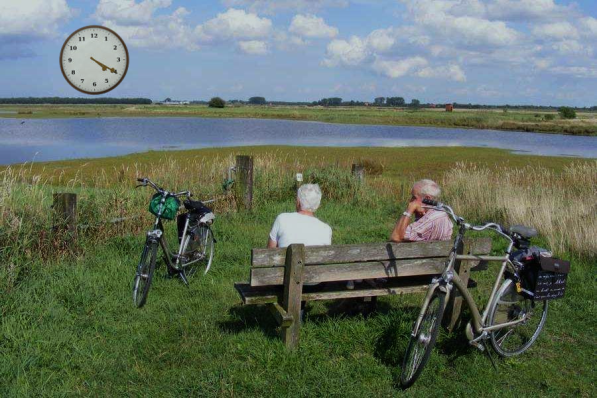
4:20
